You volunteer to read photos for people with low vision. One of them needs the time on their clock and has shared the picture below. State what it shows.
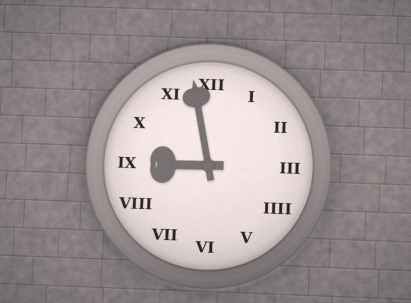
8:58
